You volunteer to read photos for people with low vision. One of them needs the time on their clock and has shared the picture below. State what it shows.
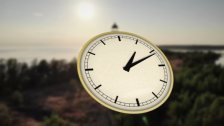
1:11
